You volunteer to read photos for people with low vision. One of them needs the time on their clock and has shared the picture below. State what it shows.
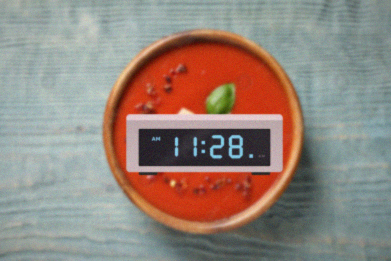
11:28
